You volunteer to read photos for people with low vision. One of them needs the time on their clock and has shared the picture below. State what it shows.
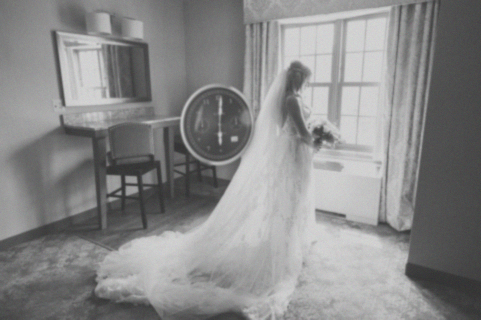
6:01
